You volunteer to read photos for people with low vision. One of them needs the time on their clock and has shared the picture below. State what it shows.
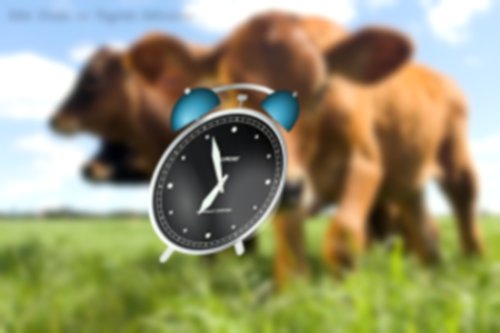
6:56
